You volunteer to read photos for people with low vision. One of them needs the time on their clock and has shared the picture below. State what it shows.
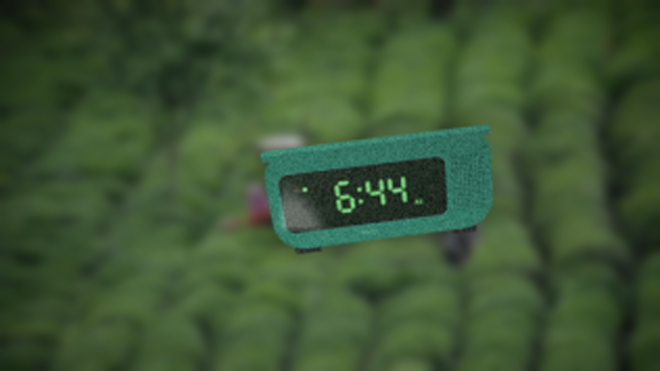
6:44
